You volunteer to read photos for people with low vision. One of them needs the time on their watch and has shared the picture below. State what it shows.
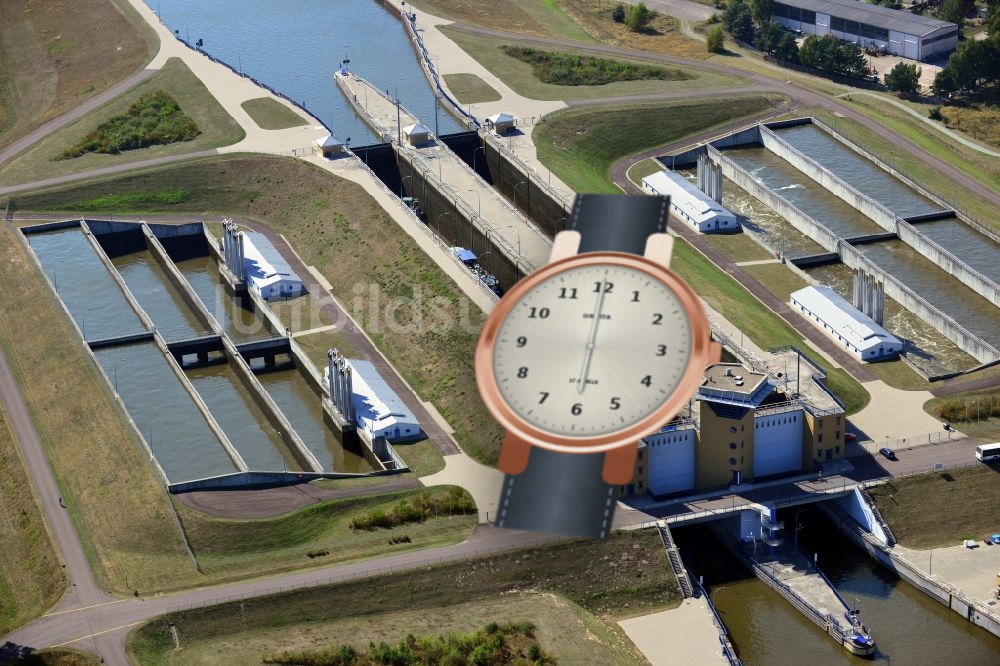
6:00
